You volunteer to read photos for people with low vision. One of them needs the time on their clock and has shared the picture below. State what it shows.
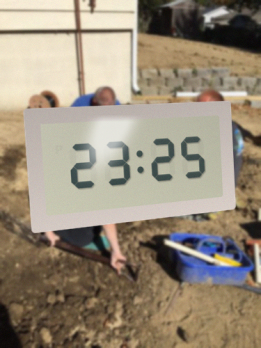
23:25
